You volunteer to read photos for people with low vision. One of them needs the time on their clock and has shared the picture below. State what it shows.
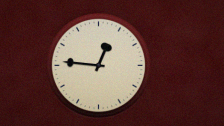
12:46
